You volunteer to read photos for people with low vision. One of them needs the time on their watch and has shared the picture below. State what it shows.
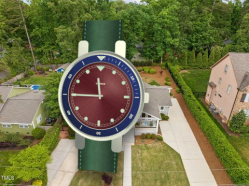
11:45
